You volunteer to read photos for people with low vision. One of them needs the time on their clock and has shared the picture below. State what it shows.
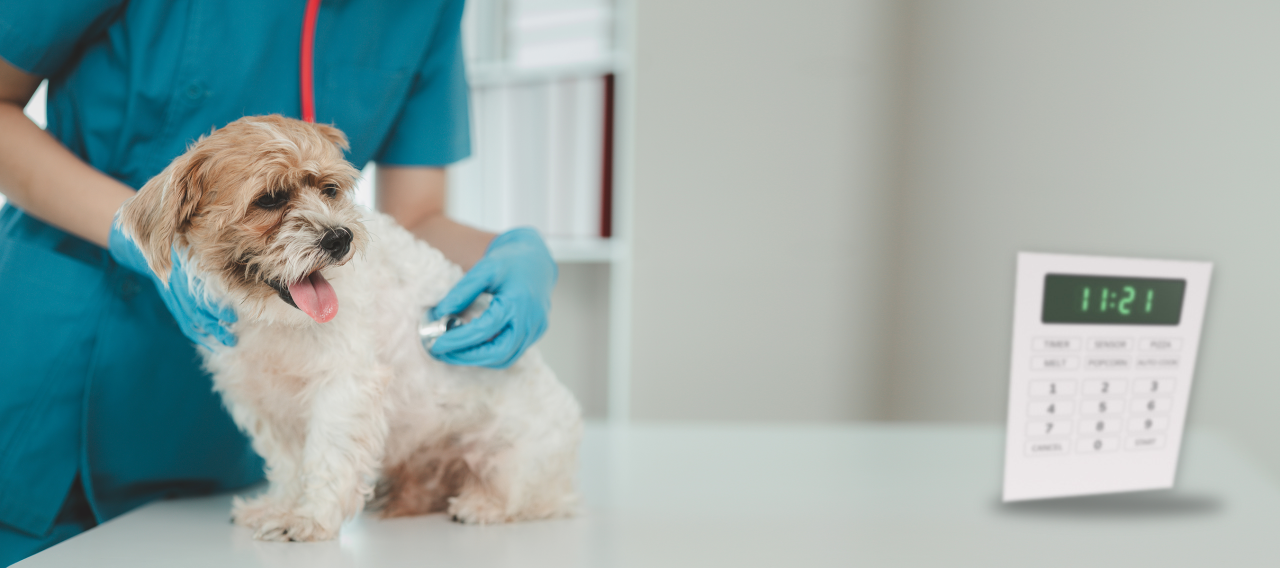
11:21
